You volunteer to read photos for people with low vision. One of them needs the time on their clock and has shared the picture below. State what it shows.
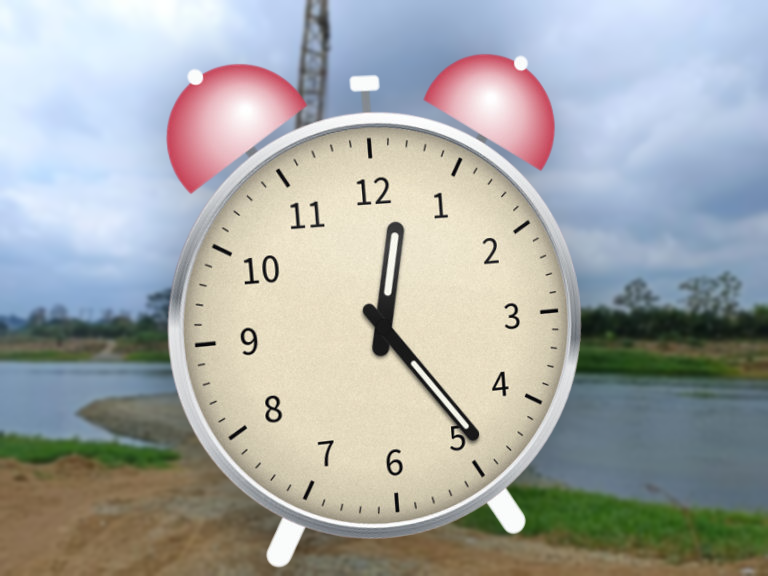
12:24
